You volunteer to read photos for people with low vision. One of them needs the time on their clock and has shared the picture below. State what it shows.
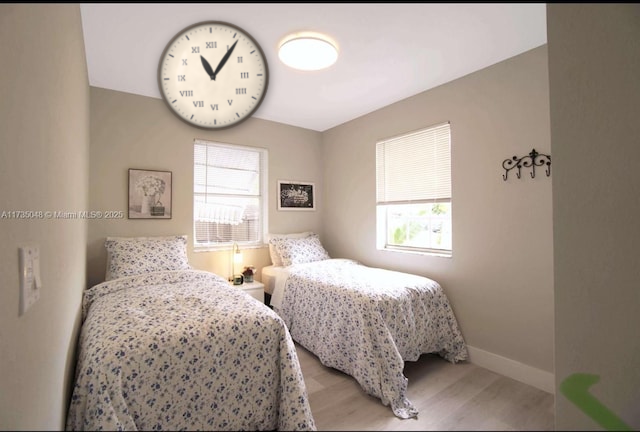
11:06
